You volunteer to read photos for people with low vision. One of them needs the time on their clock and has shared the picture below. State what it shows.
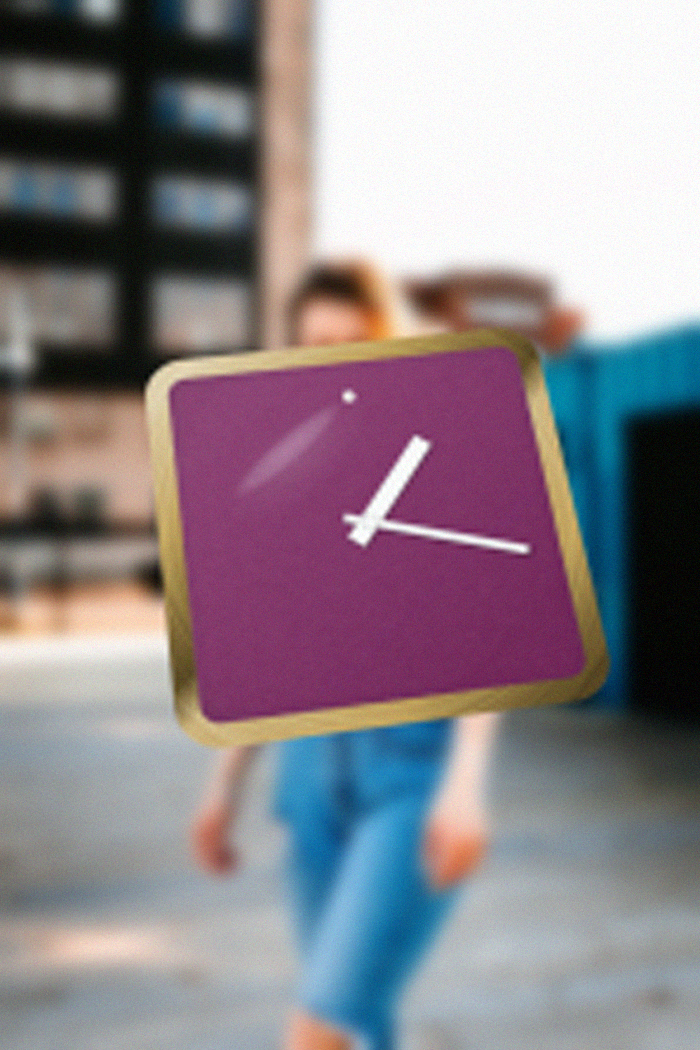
1:18
